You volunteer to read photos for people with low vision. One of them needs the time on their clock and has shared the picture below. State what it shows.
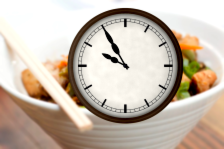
9:55
